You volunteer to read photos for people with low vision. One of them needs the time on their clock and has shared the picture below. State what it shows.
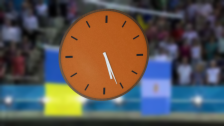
5:26
